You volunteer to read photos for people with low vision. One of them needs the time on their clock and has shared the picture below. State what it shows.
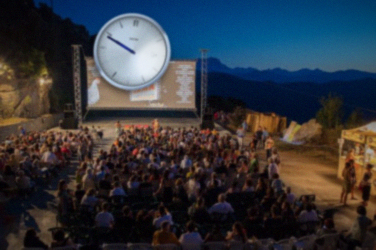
9:49
